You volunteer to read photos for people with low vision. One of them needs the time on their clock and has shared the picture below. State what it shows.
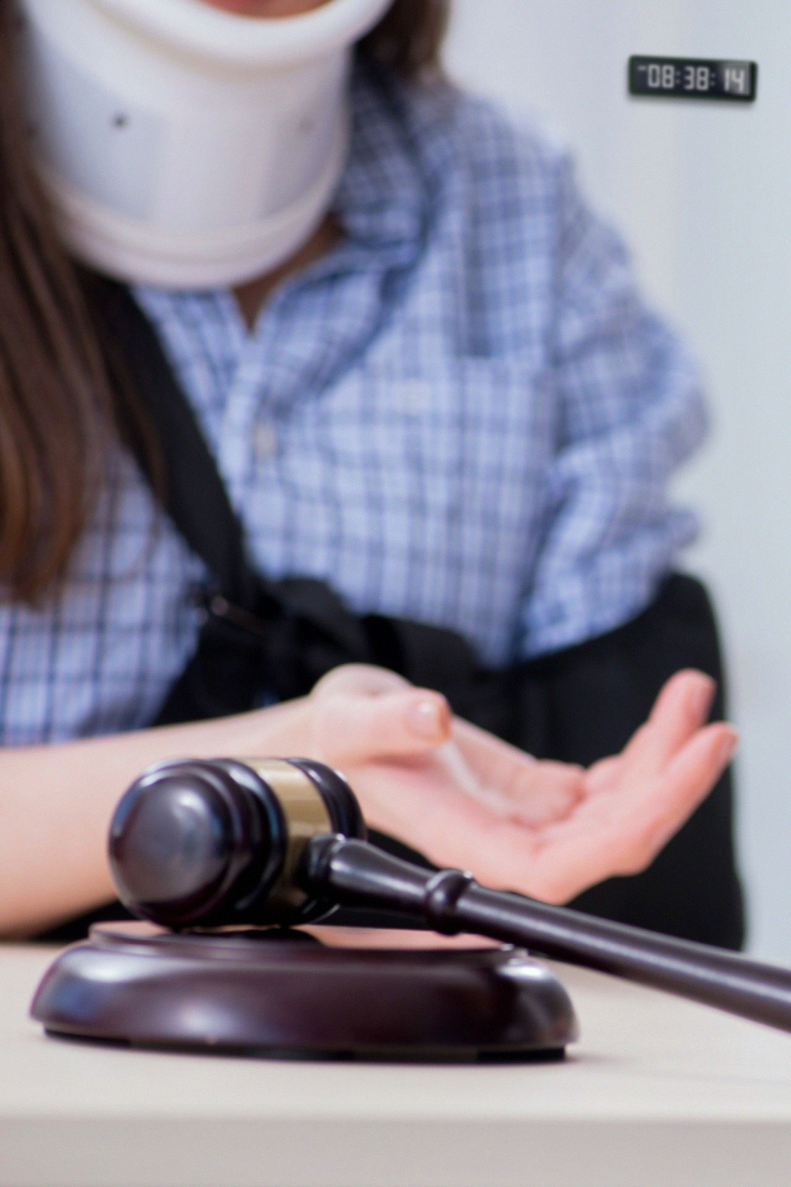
8:38:14
